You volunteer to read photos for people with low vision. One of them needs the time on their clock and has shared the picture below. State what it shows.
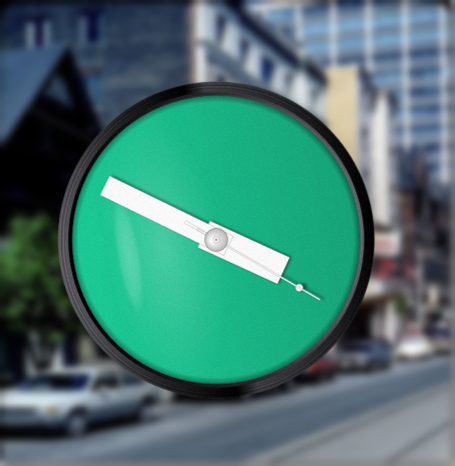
3:49:20
